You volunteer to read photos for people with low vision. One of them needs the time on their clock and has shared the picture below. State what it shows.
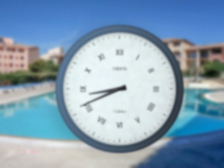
8:41
